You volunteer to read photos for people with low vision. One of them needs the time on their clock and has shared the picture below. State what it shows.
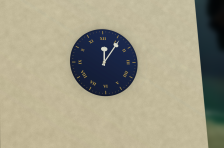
12:06
